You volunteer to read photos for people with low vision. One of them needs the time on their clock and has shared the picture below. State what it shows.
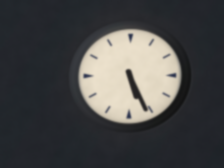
5:26
